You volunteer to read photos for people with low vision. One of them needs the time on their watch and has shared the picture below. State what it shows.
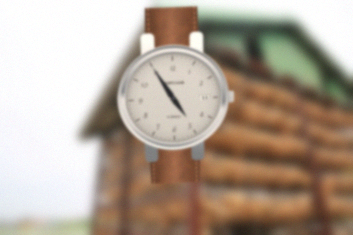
4:55
